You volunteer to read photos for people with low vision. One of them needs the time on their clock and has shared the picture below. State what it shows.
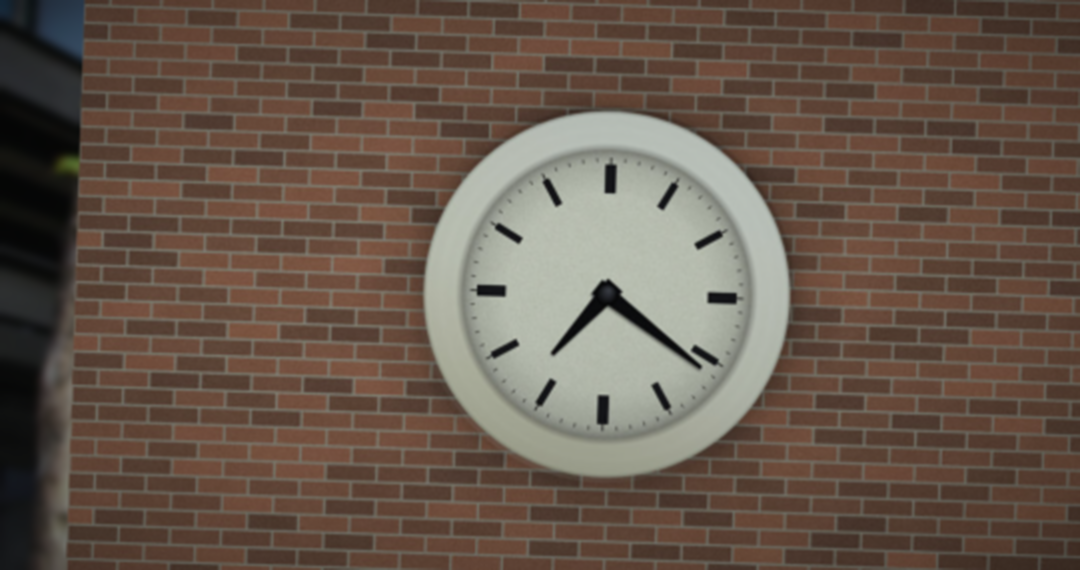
7:21
